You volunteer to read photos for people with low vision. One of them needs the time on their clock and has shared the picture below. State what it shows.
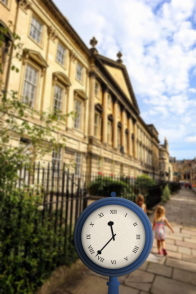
11:37
